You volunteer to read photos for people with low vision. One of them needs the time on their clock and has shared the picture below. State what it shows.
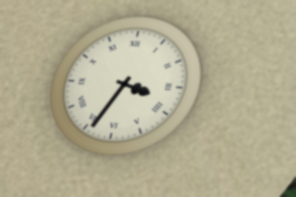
3:34
